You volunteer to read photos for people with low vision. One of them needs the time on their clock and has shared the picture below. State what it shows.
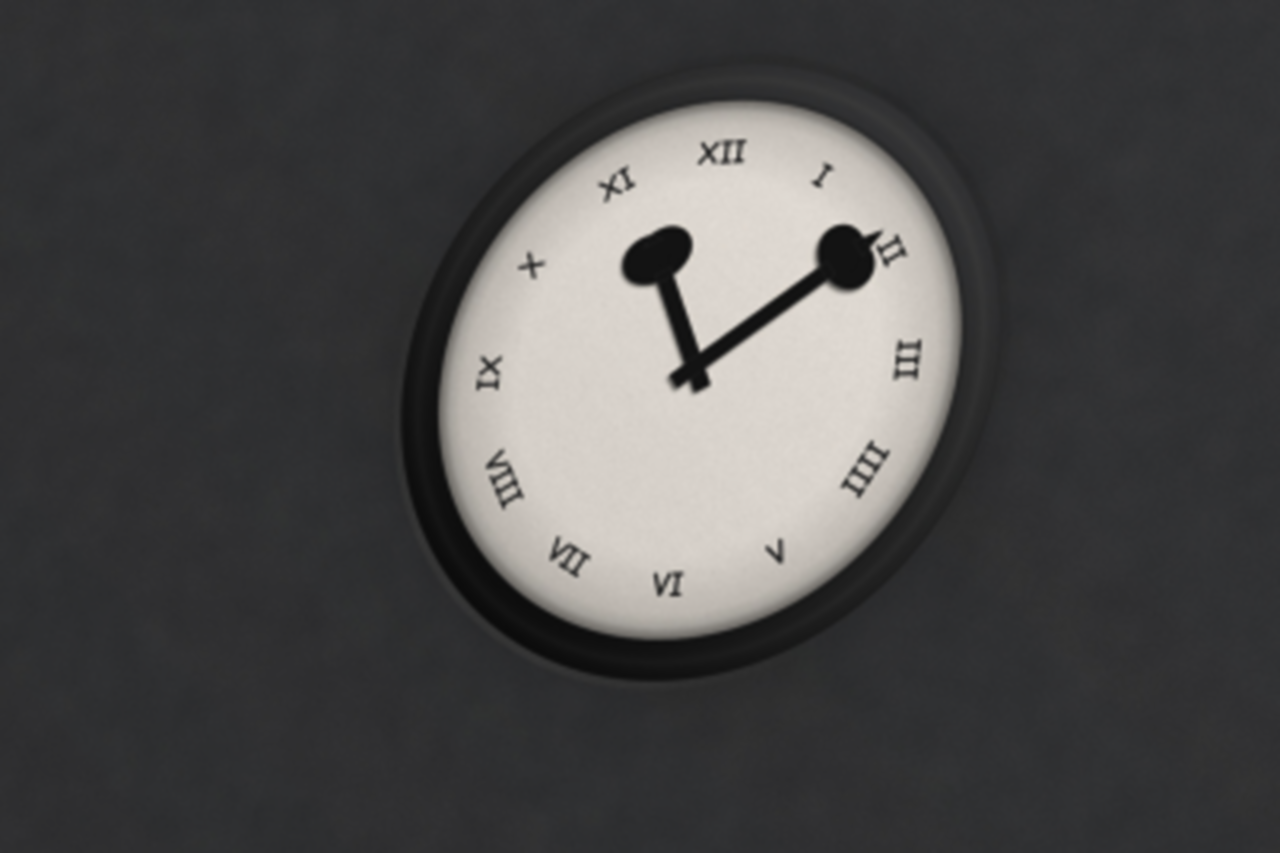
11:09
